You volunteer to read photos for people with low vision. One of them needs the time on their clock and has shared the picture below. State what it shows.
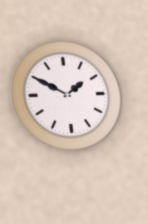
1:50
